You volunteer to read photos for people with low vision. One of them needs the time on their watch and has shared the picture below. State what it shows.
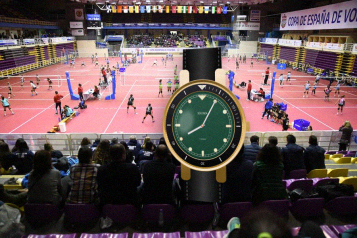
8:05
